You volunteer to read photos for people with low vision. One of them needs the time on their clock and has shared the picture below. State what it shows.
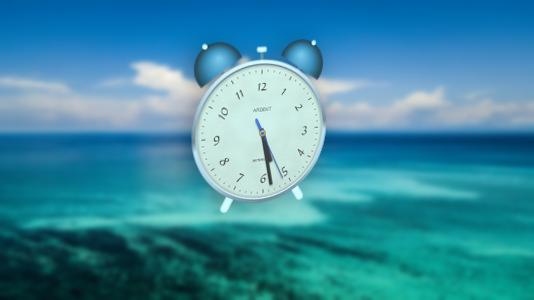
5:28:26
